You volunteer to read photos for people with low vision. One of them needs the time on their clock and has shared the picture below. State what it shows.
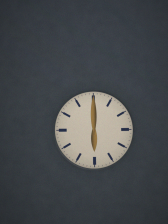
6:00
